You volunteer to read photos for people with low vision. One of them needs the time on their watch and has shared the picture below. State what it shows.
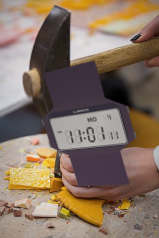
11:01:11
